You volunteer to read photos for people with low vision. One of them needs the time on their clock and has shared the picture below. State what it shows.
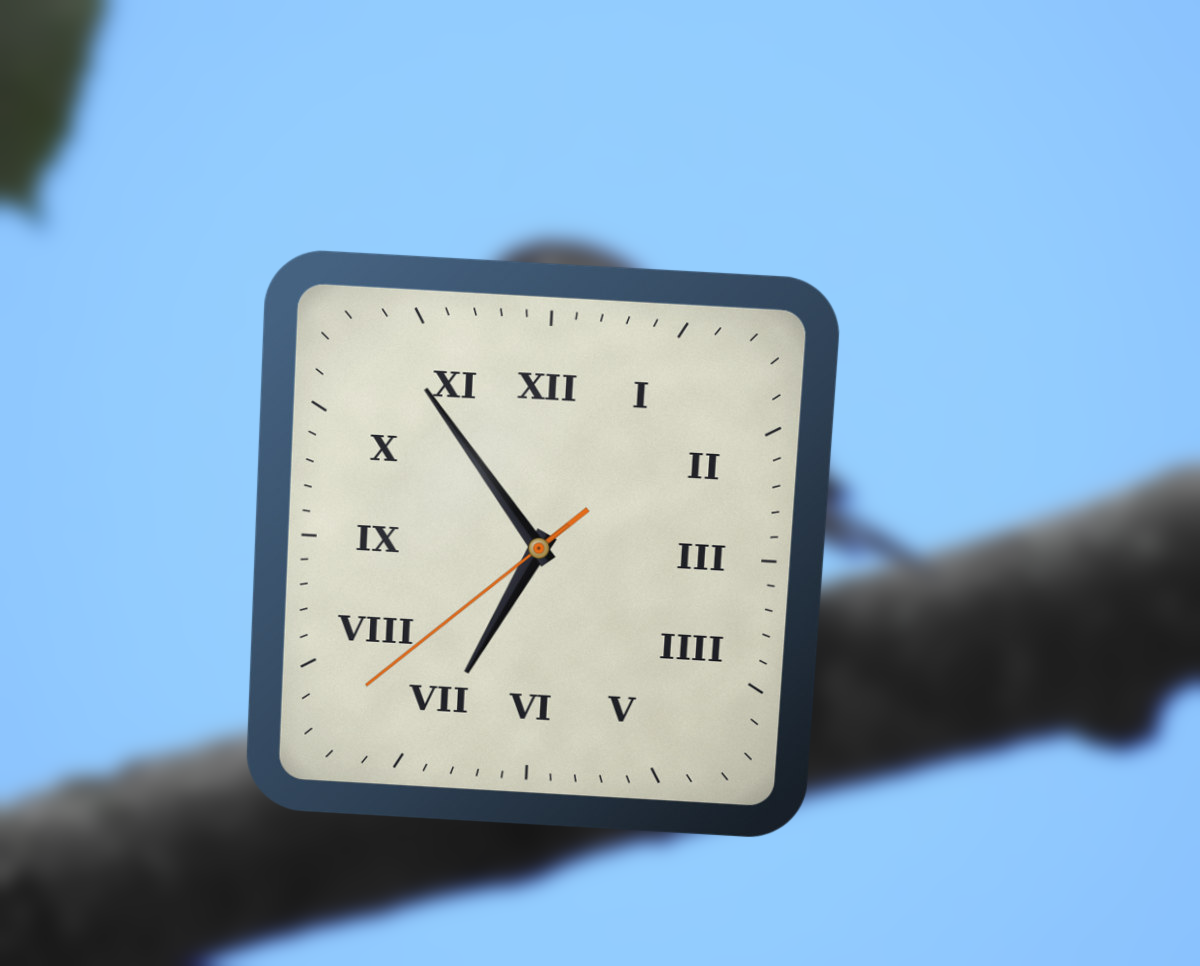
6:53:38
